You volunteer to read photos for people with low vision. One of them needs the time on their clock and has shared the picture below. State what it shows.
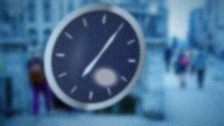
7:05
